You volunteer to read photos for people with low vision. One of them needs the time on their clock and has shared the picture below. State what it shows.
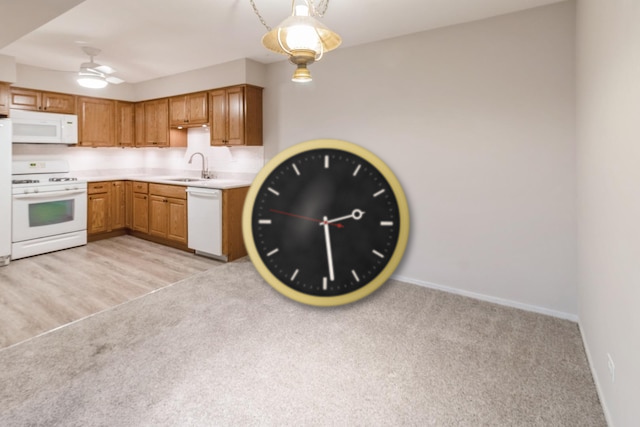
2:28:47
